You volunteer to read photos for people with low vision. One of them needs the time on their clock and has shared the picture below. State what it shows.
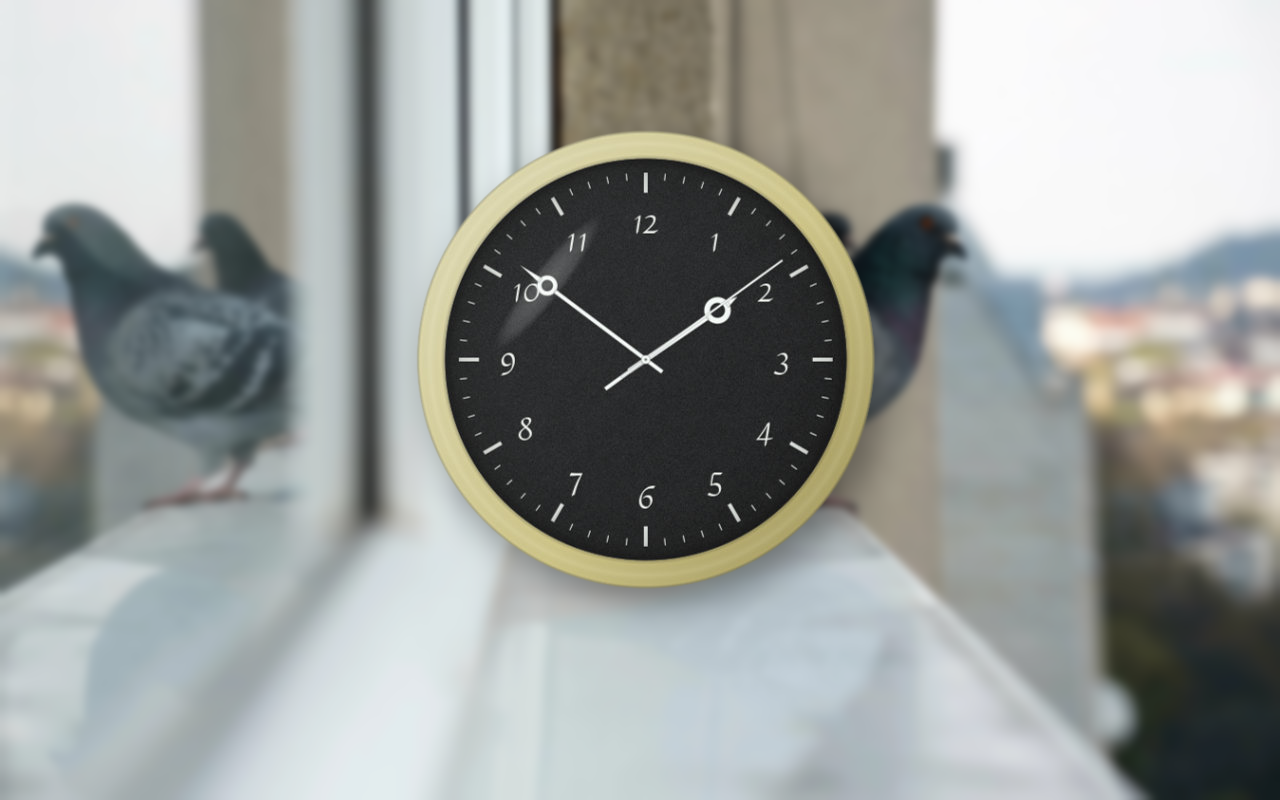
1:51:09
